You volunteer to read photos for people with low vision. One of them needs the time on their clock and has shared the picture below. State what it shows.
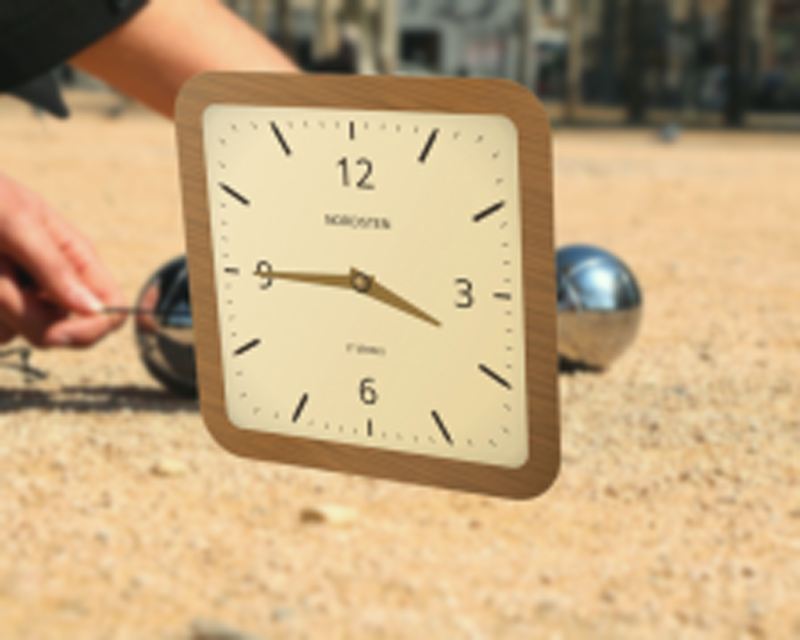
3:45
